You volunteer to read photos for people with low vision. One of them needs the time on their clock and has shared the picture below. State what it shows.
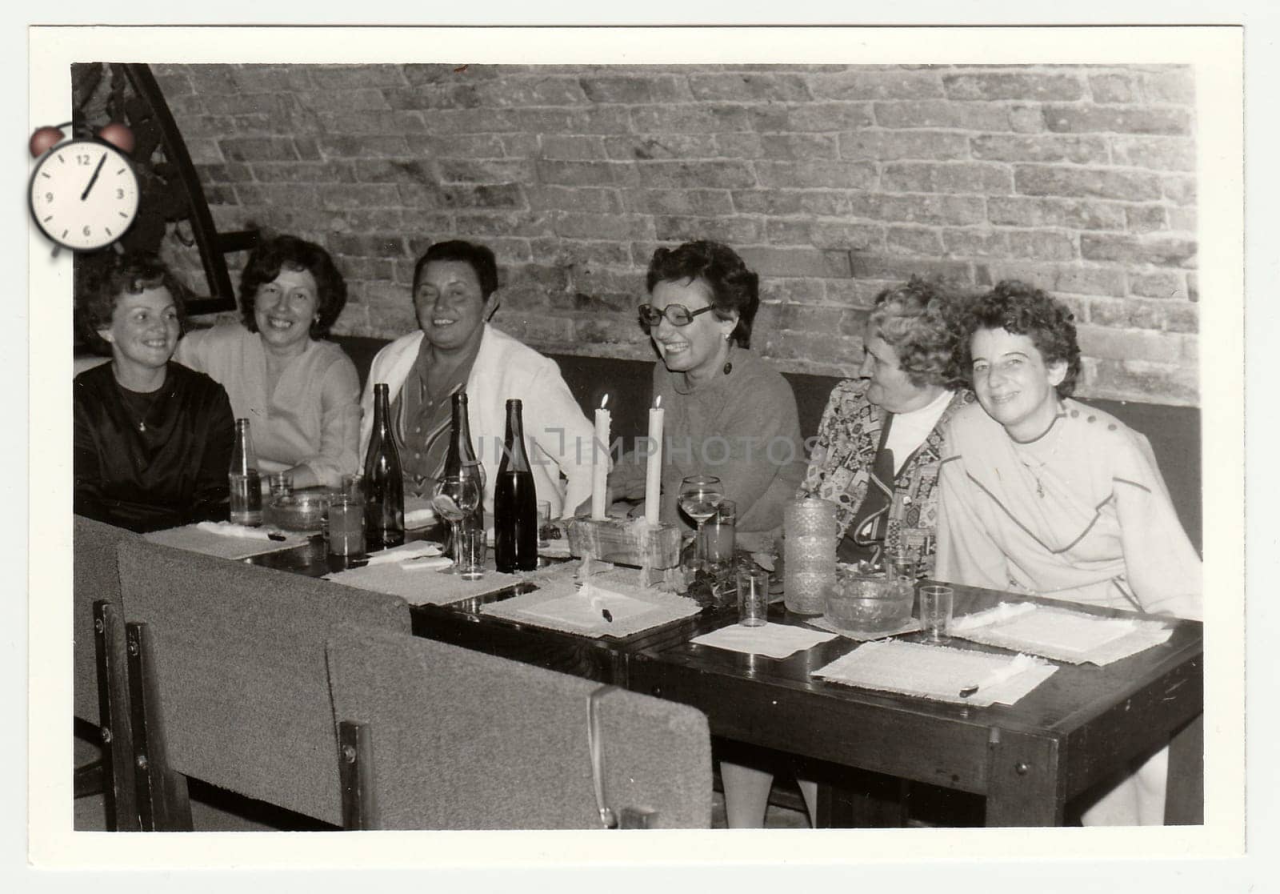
1:05
